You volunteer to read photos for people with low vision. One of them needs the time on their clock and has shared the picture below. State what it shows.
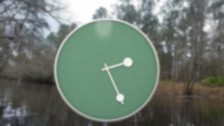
2:26
